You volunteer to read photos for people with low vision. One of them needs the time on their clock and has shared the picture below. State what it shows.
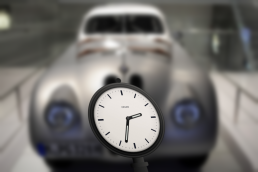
2:33
